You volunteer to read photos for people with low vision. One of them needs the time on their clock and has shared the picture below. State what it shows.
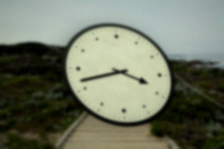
3:42
